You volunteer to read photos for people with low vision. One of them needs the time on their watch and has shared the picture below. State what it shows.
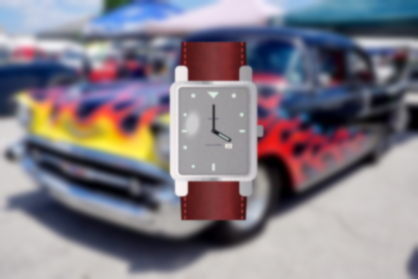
4:00
